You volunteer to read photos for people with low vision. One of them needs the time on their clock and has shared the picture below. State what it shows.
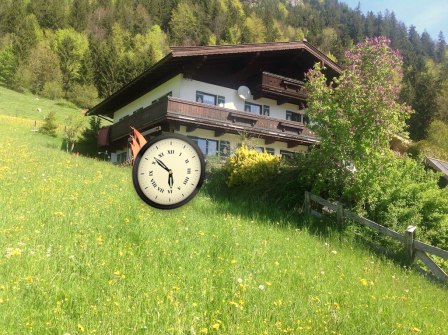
5:52
